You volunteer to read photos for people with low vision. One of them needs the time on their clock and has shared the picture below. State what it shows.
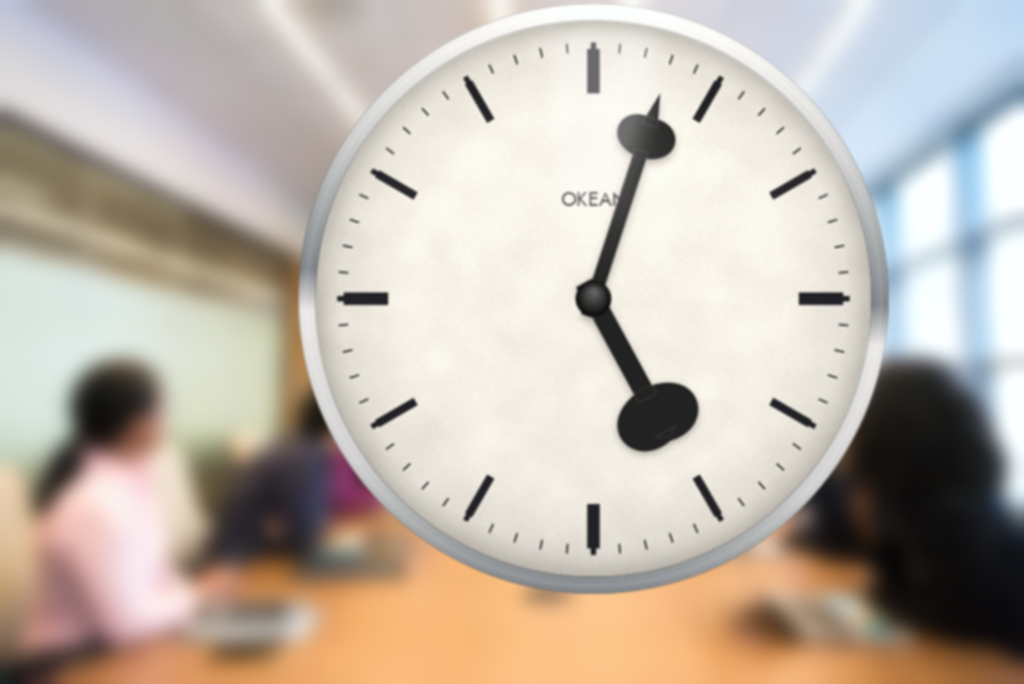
5:03
